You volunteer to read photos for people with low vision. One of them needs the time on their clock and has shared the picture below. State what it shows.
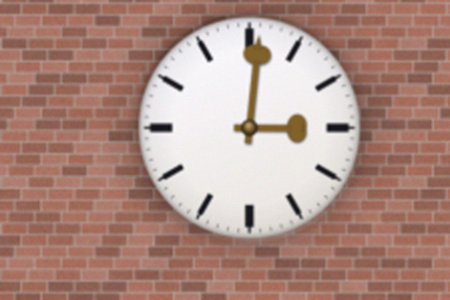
3:01
